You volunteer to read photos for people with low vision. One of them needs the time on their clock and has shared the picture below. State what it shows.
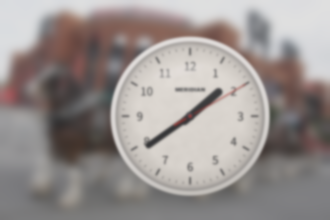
1:39:10
